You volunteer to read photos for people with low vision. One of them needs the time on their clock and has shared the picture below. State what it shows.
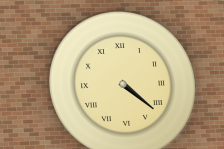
4:22
